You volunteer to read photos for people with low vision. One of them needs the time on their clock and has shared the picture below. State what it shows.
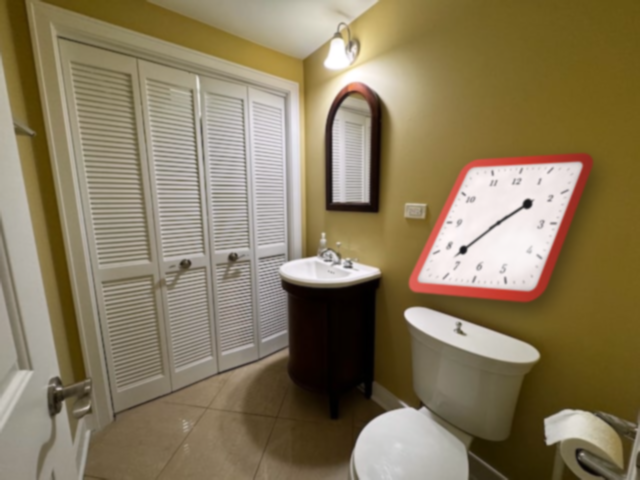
1:37
